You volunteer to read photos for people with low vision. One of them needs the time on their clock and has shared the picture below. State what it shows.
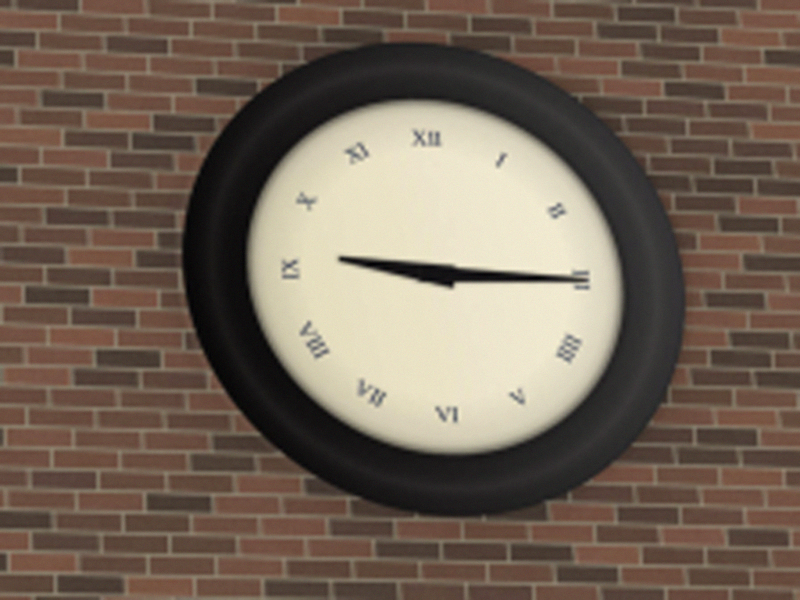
9:15
